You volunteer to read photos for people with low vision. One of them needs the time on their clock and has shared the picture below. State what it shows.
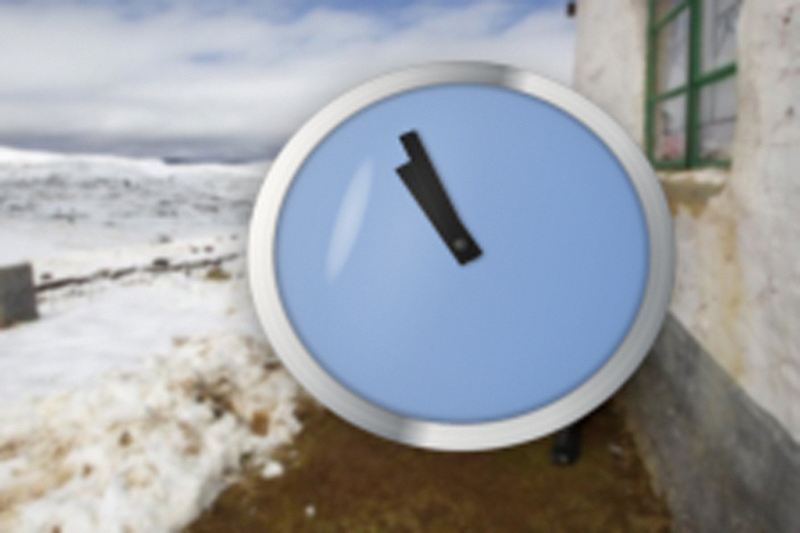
10:56
